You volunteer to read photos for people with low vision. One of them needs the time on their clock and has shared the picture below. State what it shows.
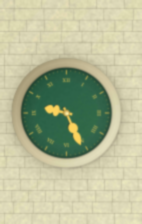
9:26
